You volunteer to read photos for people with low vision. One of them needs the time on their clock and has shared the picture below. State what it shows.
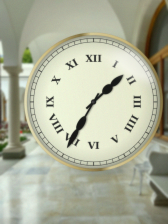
1:35
